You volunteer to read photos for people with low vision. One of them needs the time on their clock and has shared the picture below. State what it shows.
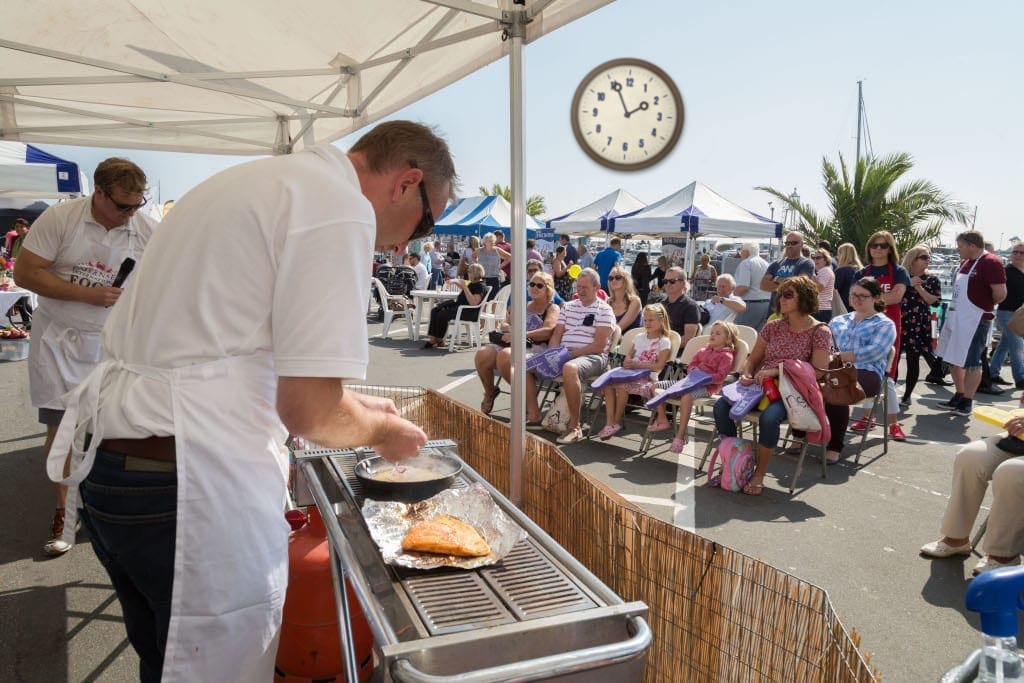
1:56
